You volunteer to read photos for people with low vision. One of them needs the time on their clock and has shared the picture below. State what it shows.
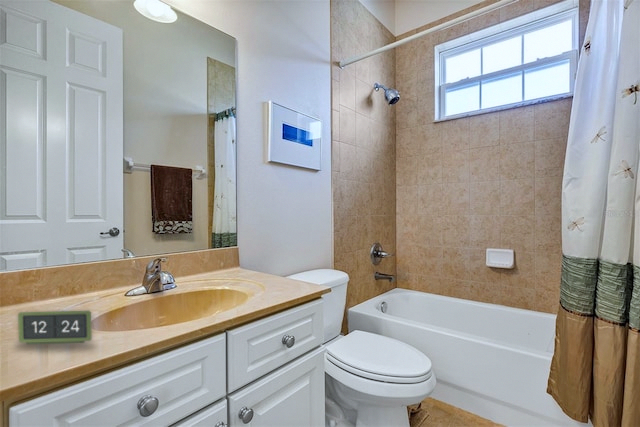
12:24
